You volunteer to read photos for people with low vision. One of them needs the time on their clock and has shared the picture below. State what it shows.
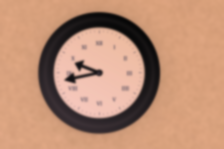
9:43
